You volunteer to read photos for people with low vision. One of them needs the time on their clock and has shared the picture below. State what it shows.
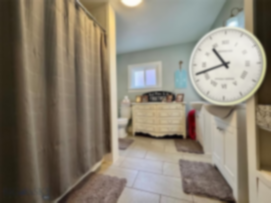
10:42
